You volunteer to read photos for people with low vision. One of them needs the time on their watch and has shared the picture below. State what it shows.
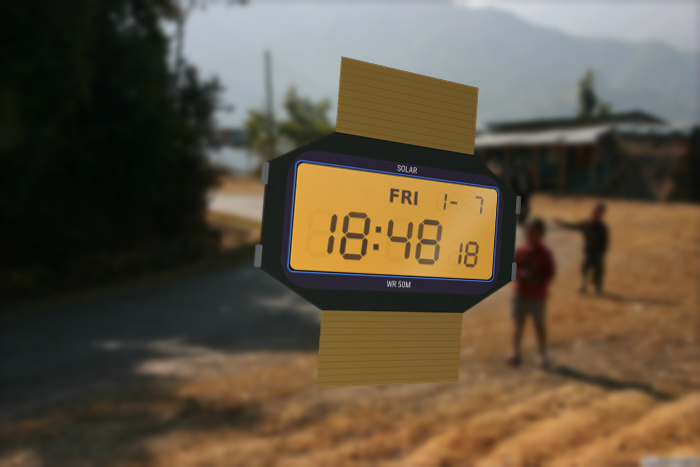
18:48:18
